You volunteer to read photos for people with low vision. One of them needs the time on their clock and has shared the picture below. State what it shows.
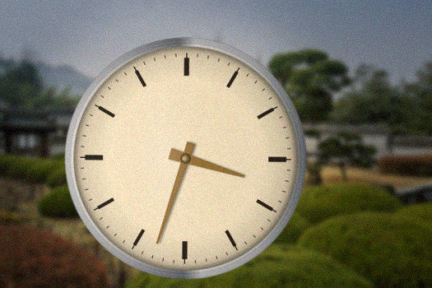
3:33
